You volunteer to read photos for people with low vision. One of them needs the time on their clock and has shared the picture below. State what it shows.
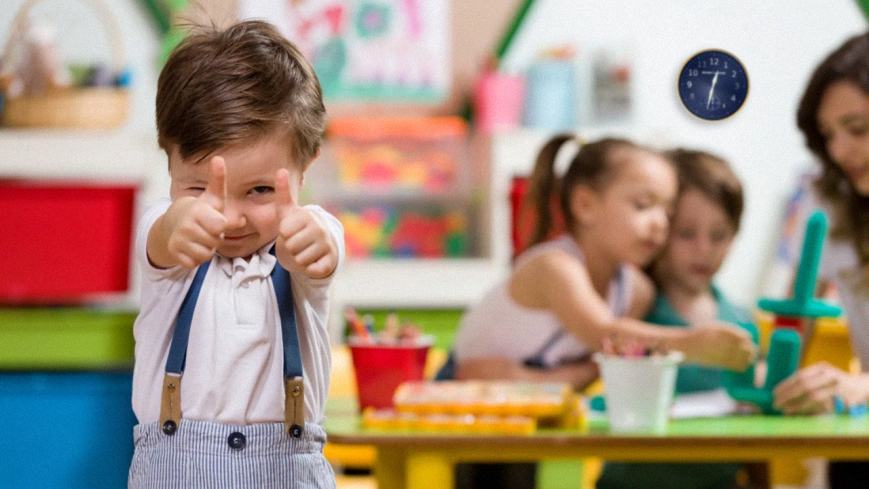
12:32
